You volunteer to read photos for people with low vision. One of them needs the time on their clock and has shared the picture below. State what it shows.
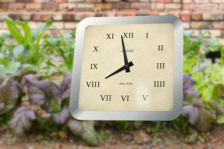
7:58
